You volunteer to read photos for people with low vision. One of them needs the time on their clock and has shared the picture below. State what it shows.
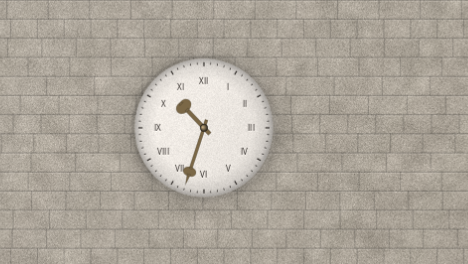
10:33
